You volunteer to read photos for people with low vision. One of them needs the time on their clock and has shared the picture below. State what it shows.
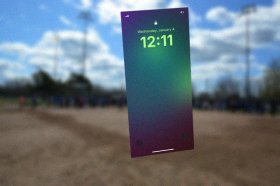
12:11
